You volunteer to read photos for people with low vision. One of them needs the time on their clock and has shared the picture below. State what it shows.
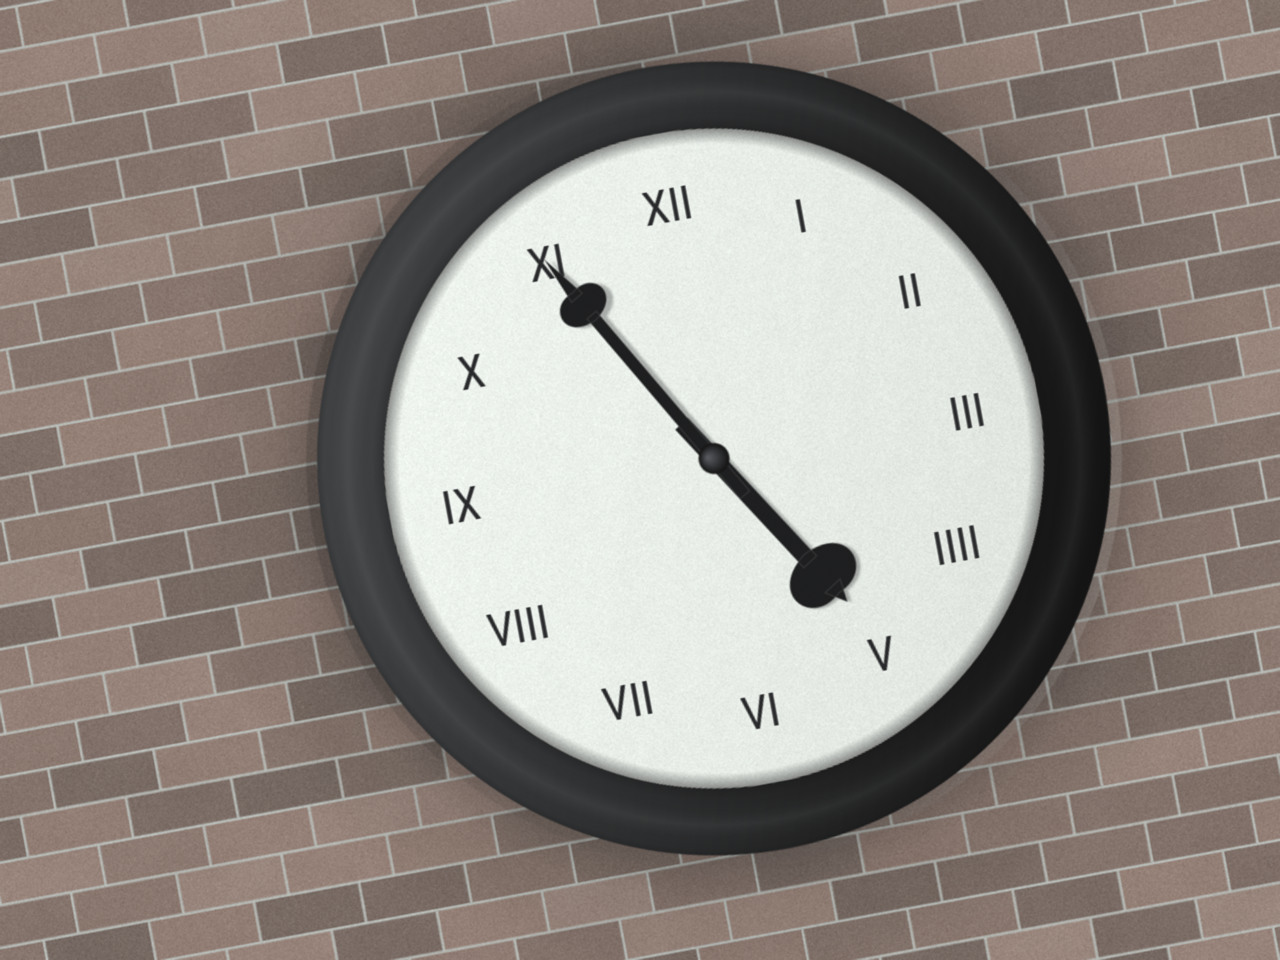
4:55
